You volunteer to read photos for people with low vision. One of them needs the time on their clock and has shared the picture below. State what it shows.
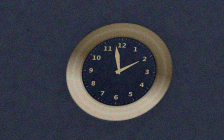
1:58
